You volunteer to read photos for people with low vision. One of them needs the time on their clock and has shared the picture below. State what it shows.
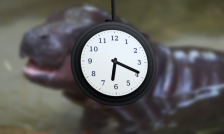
6:19
